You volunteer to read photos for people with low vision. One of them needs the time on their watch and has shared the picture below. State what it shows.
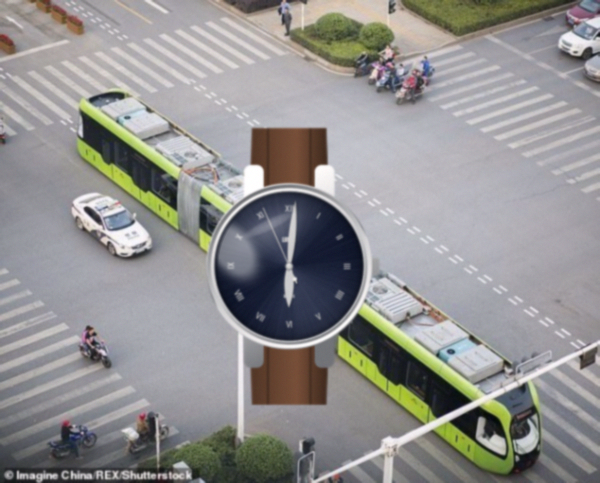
6:00:56
